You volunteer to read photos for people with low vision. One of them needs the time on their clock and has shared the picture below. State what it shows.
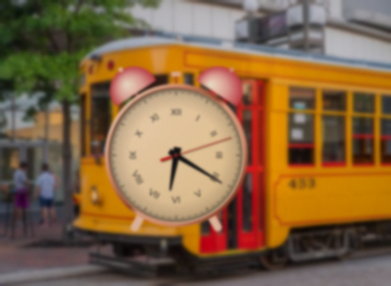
6:20:12
